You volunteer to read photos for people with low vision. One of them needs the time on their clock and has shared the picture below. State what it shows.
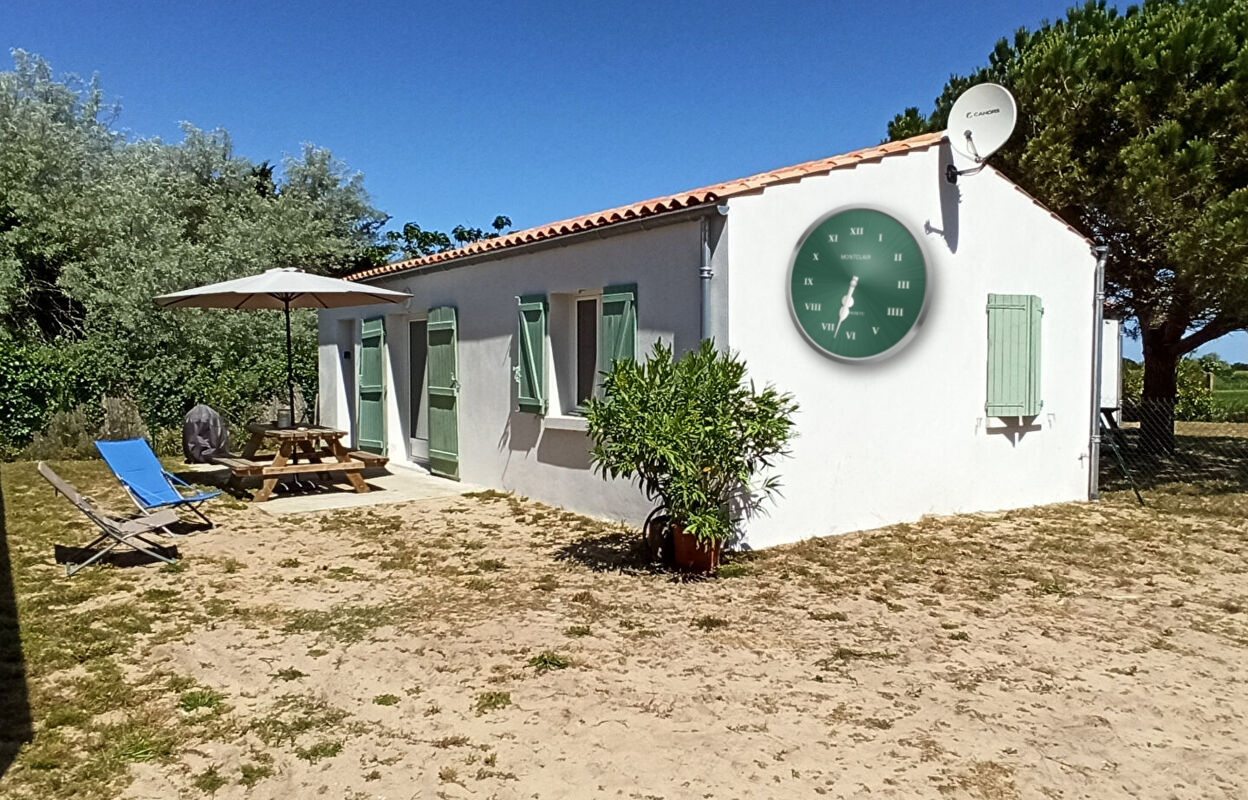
6:33
